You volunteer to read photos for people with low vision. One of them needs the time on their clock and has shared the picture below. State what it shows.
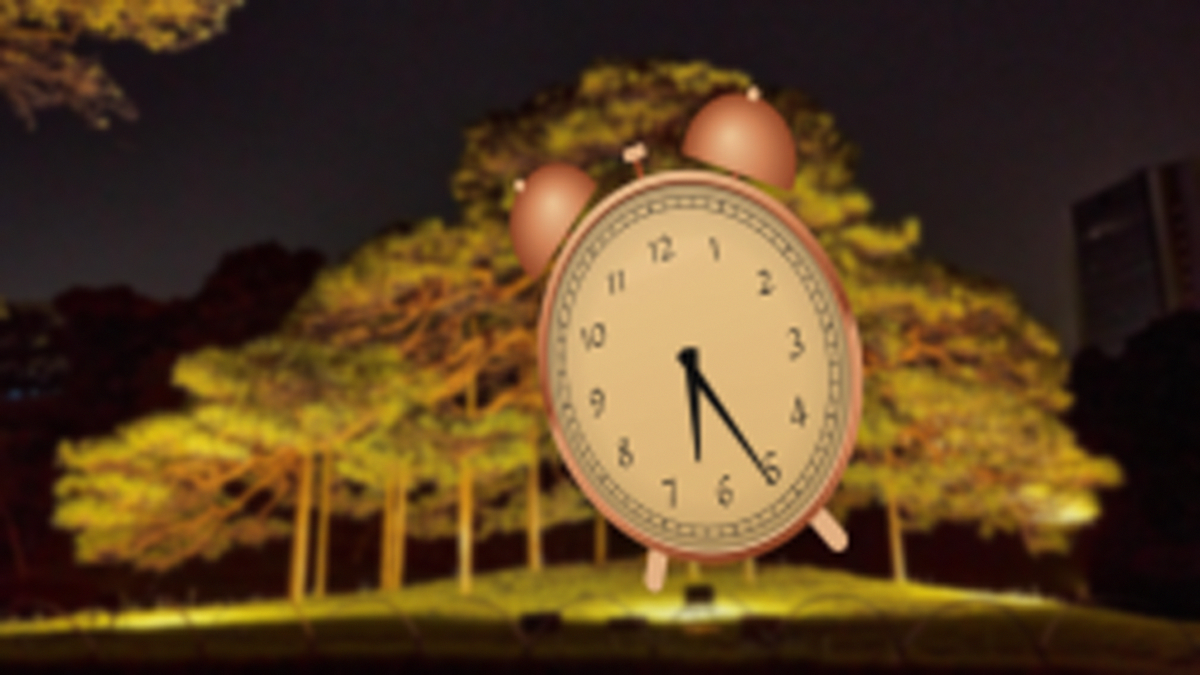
6:26
